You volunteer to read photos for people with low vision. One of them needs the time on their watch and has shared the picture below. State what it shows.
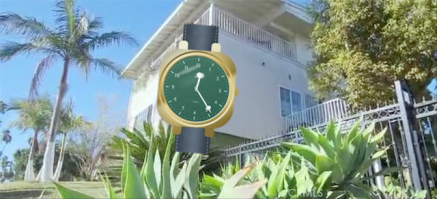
12:24
